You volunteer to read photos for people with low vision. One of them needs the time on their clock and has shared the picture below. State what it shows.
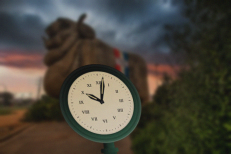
10:02
